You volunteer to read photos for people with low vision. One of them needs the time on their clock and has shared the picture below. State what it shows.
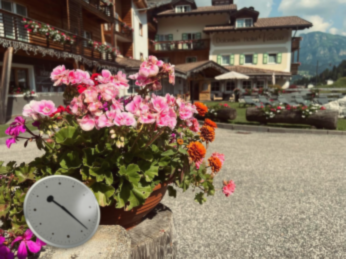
10:23
